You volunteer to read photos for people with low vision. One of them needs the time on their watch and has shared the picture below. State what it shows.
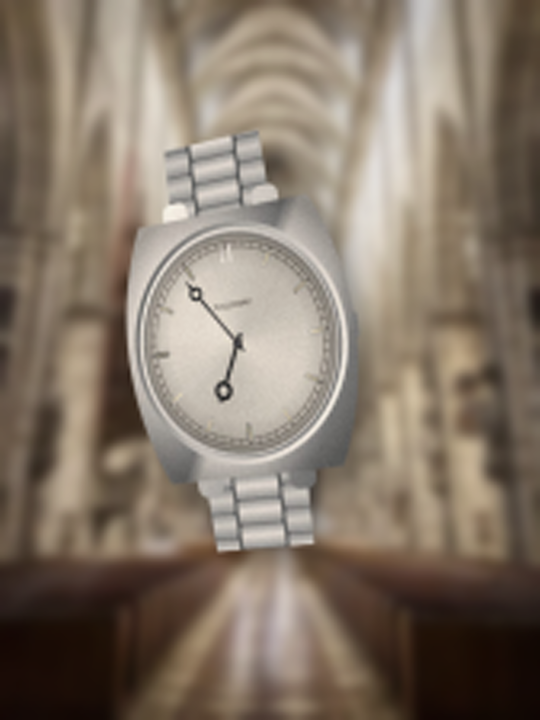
6:54
